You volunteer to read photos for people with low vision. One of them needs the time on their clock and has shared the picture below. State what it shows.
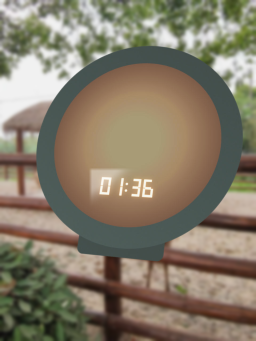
1:36
